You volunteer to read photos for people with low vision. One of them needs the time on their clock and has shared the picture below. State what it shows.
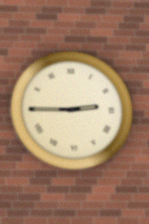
2:45
